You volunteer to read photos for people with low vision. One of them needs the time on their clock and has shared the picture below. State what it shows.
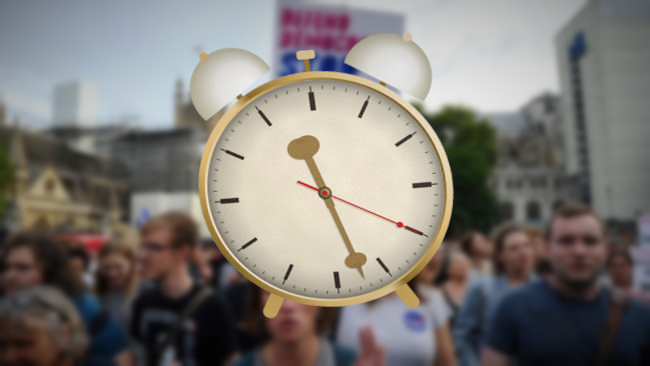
11:27:20
